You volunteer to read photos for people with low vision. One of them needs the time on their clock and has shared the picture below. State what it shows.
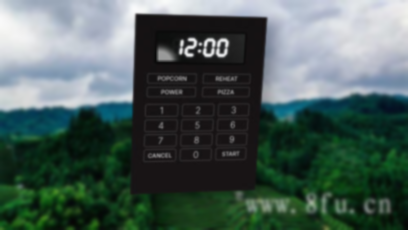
12:00
